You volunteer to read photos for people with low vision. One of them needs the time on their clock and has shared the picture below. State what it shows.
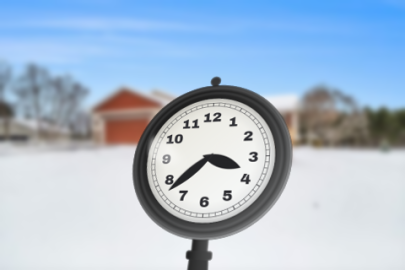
3:38
